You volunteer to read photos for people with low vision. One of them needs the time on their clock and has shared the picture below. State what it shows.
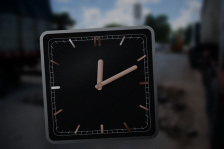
12:11
